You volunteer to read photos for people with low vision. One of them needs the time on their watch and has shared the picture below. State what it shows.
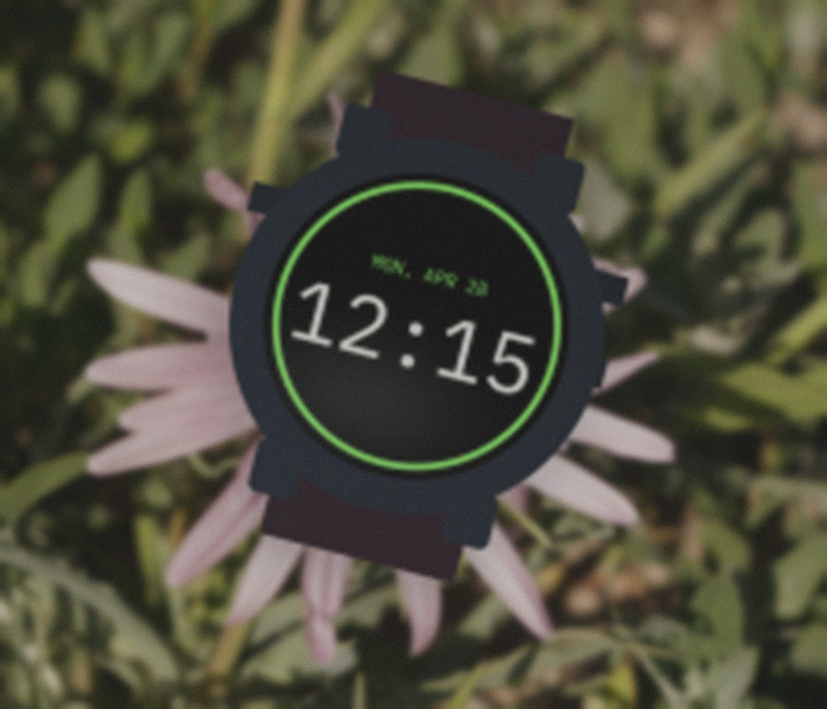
12:15
